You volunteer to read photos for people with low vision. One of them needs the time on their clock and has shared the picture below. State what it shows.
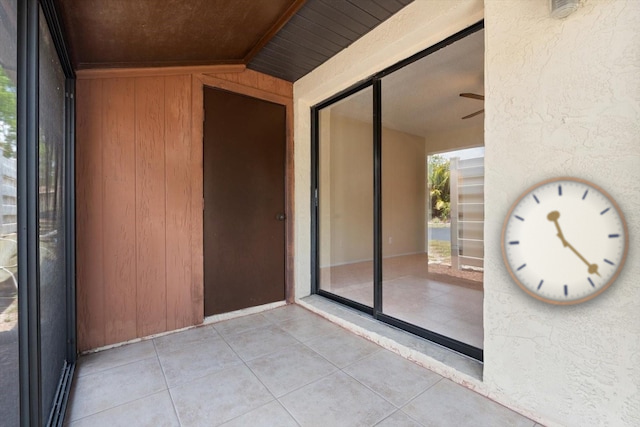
11:23
